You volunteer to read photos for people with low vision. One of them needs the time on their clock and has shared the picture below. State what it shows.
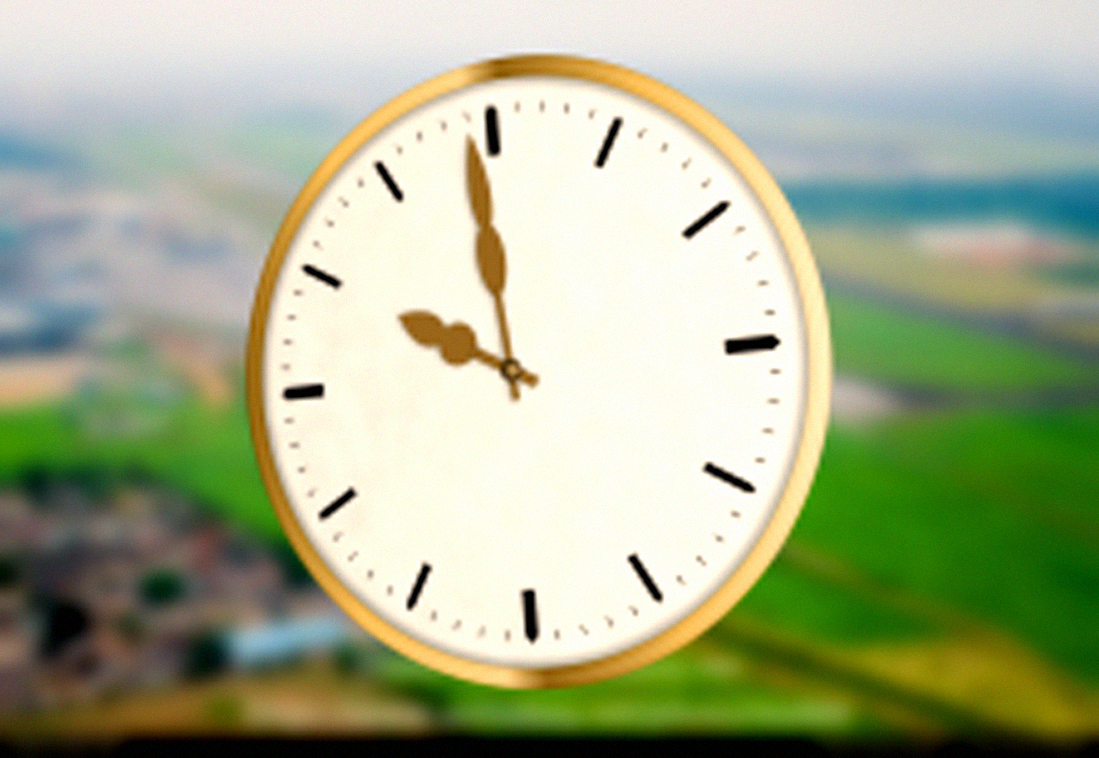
9:59
